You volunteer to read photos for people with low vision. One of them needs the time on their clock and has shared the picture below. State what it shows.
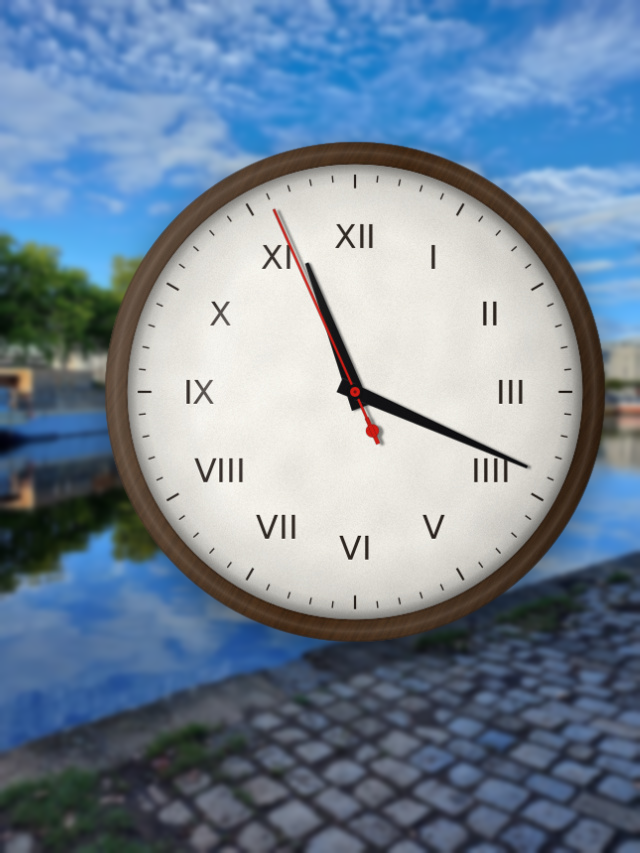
11:18:56
